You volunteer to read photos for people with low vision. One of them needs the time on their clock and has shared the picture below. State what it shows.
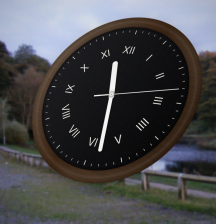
11:28:13
